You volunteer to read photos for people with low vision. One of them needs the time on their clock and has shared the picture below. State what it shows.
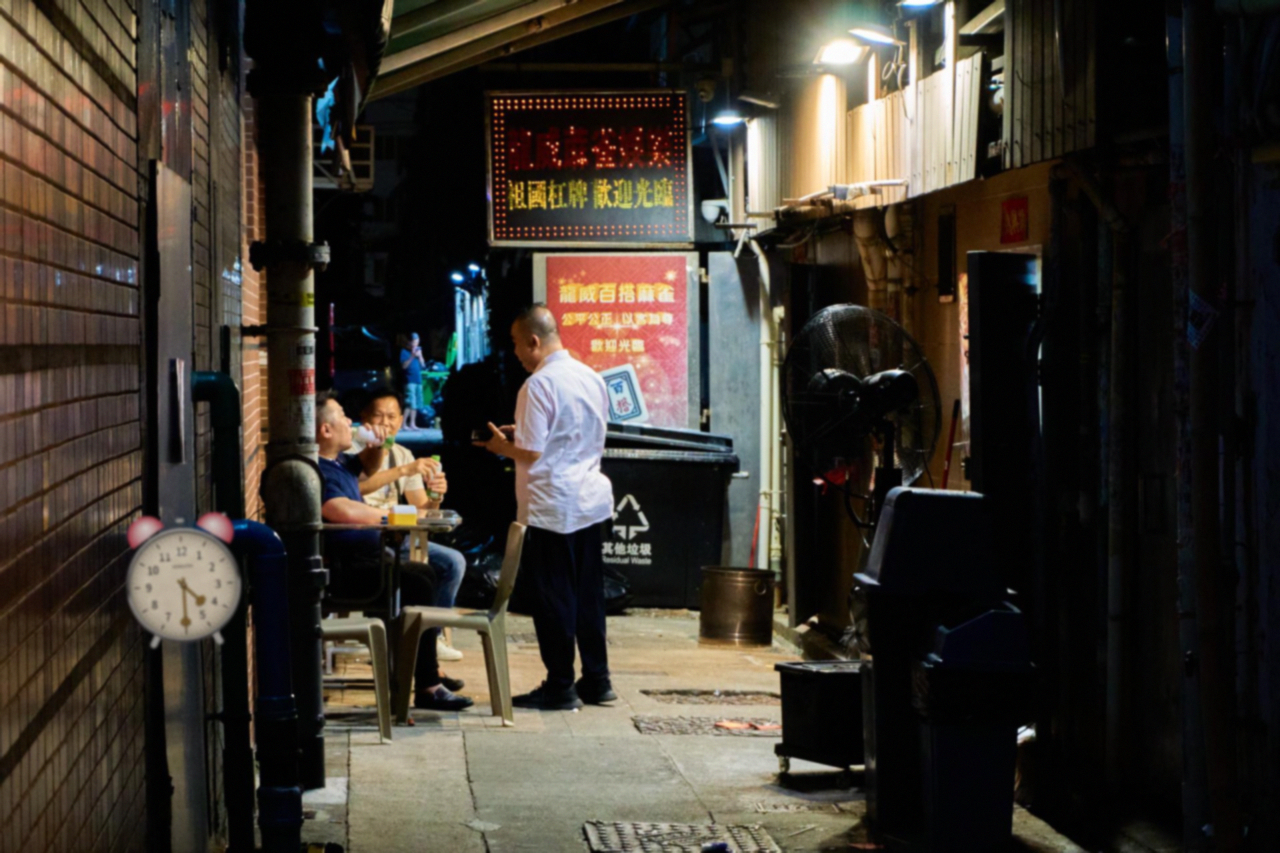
4:30
